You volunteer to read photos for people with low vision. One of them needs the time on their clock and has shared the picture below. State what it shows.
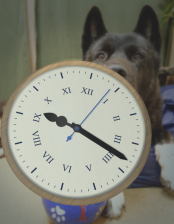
9:18:04
